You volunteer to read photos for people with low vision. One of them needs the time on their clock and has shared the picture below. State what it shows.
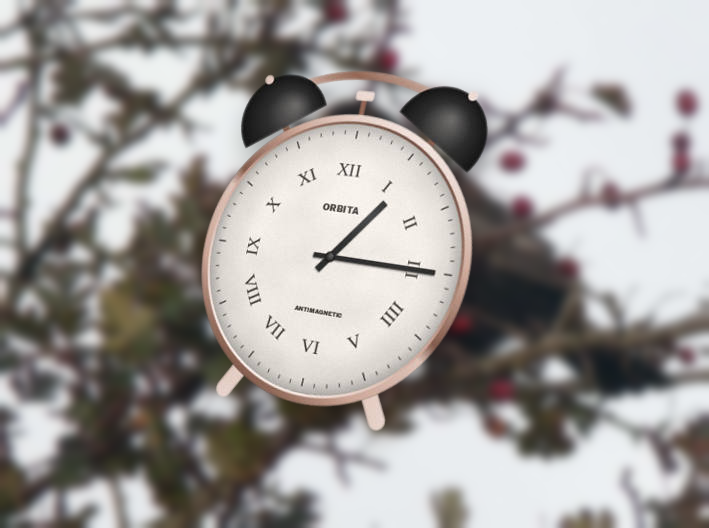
1:15
